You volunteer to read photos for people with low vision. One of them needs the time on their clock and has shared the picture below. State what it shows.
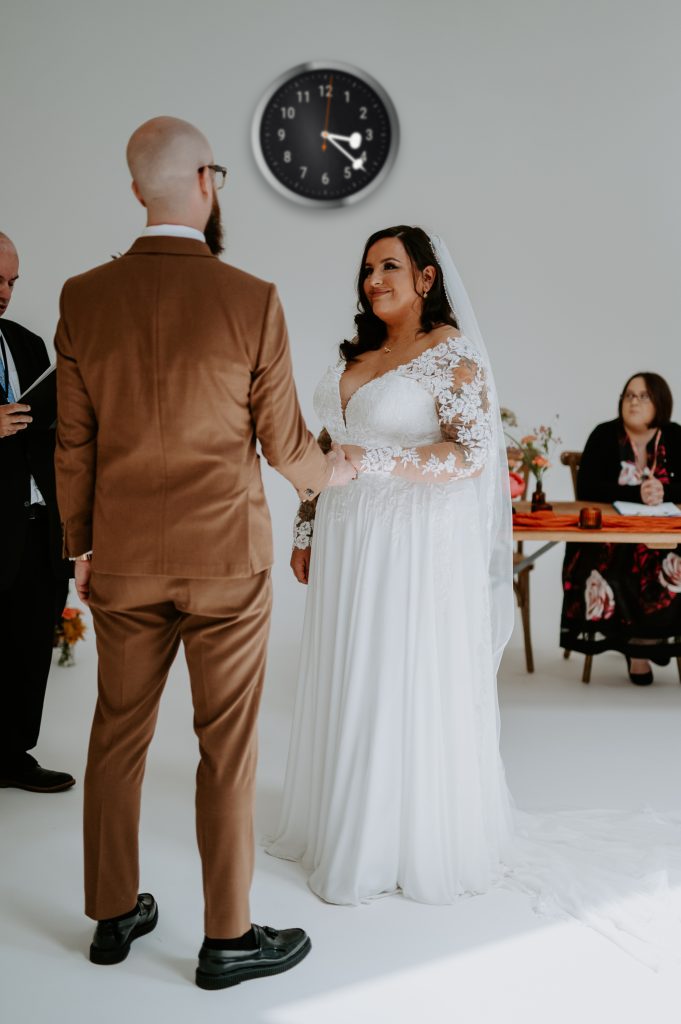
3:22:01
